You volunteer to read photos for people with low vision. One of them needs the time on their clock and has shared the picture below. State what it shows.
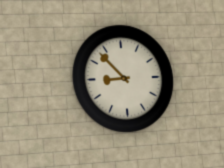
8:53
